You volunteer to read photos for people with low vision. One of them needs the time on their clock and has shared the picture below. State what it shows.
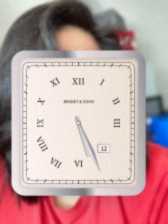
5:26
